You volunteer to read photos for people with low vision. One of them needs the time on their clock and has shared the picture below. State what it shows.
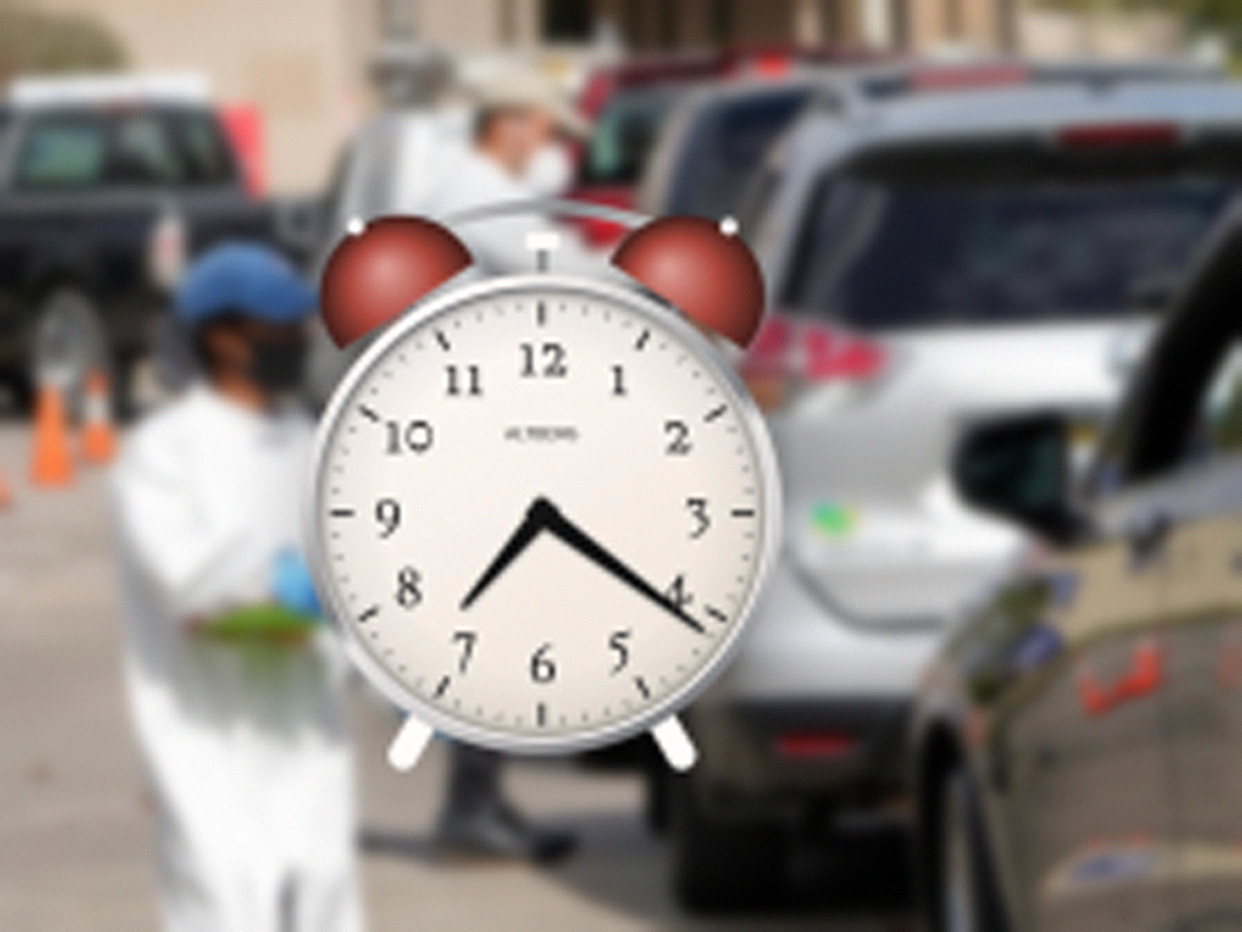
7:21
